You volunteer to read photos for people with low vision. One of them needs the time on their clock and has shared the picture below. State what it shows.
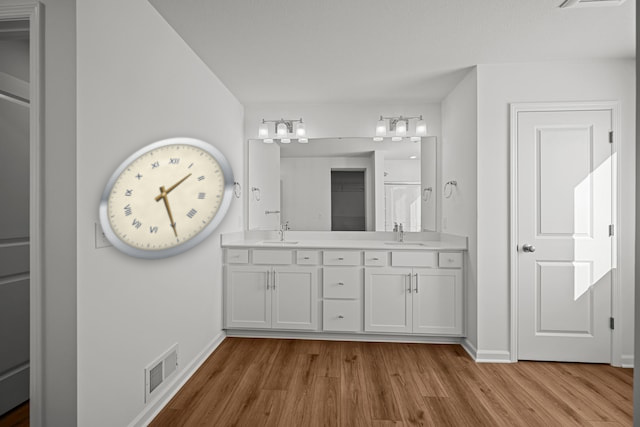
1:25
